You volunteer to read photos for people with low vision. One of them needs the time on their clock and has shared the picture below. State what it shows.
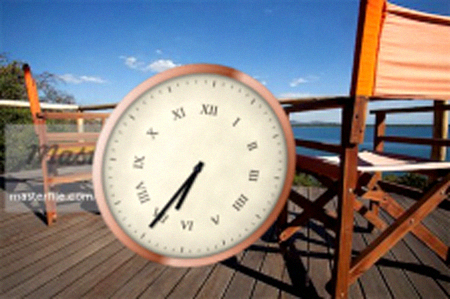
6:35
